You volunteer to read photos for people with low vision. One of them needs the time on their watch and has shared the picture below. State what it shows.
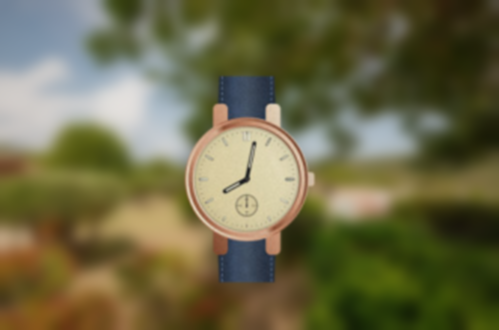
8:02
